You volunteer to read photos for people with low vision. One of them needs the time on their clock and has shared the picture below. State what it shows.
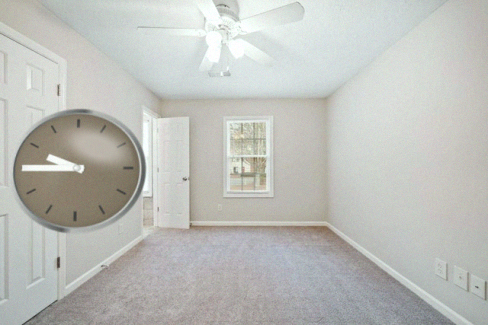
9:45
